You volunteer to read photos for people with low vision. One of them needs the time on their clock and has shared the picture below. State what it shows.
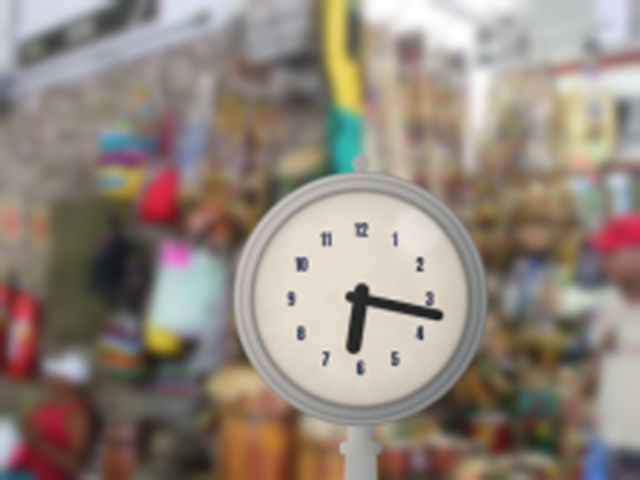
6:17
